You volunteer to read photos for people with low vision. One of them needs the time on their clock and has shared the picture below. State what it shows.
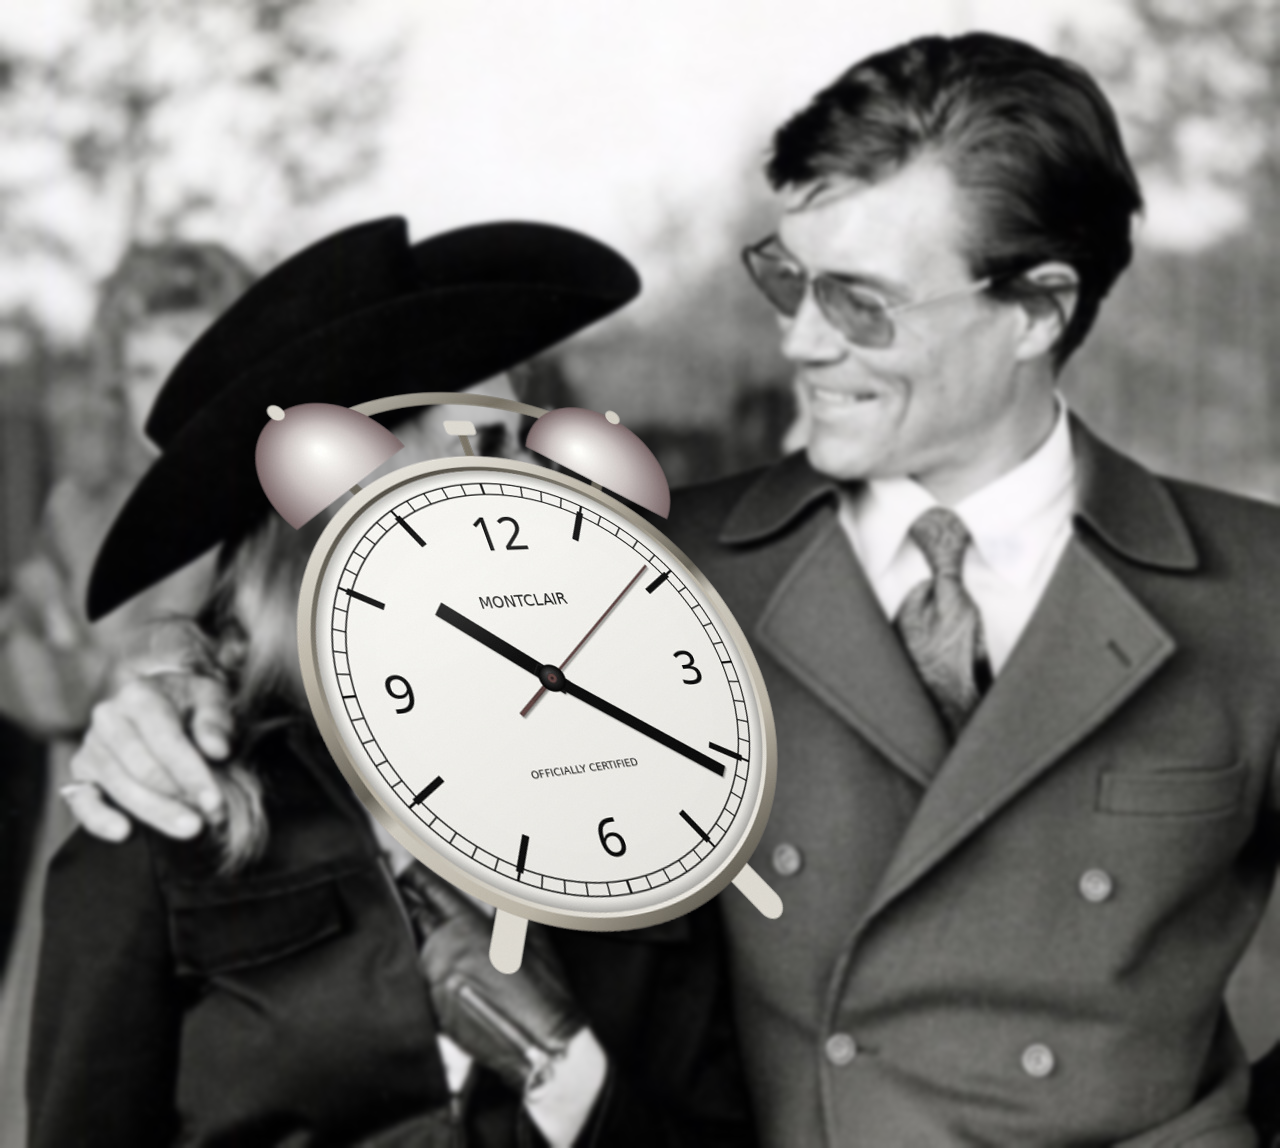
10:21:09
